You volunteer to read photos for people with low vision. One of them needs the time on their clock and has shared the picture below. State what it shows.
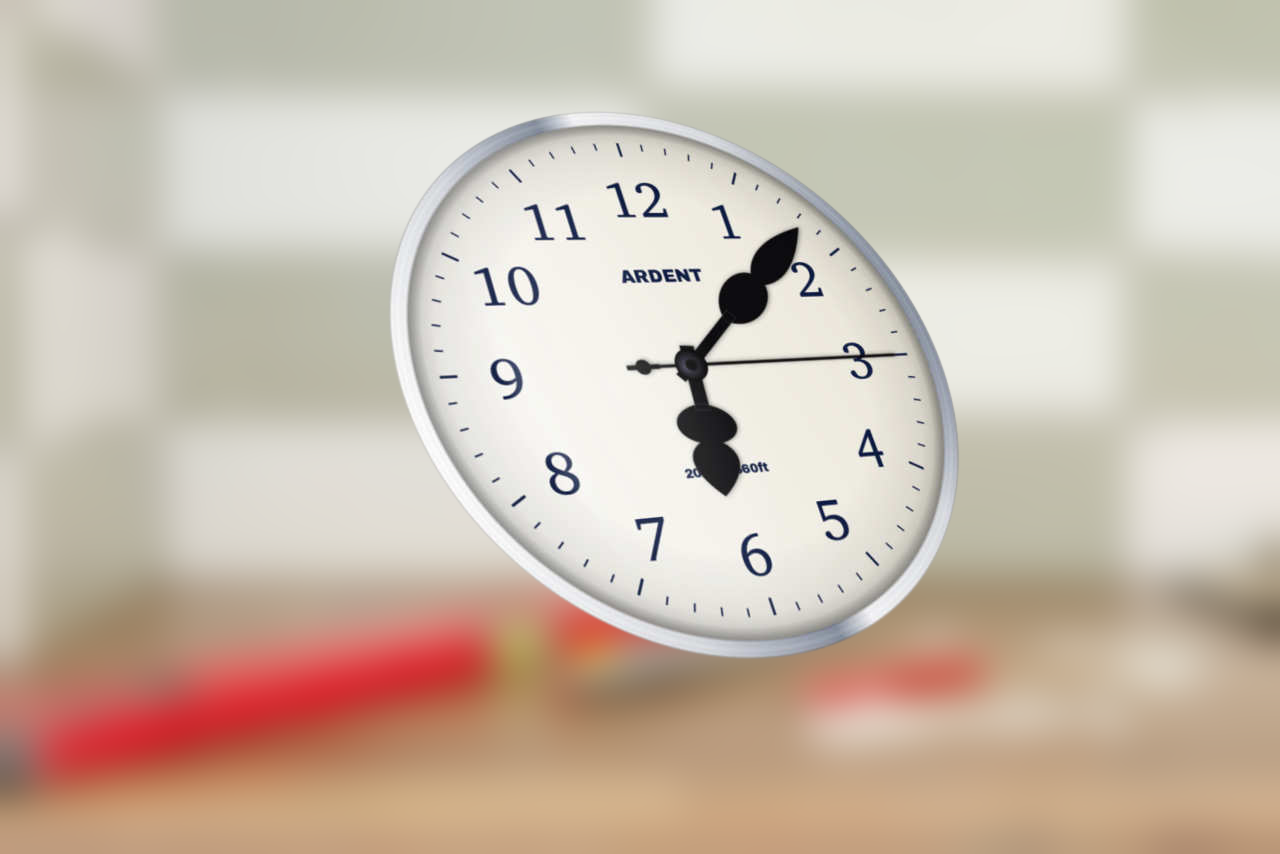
6:08:15
